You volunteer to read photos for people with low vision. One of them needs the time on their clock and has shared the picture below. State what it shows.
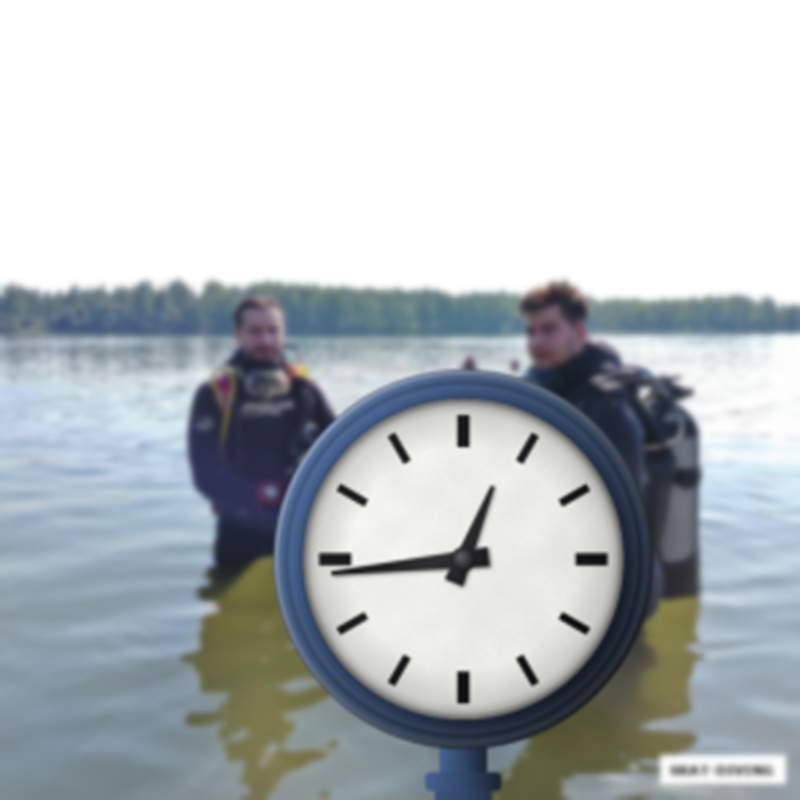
12:44
